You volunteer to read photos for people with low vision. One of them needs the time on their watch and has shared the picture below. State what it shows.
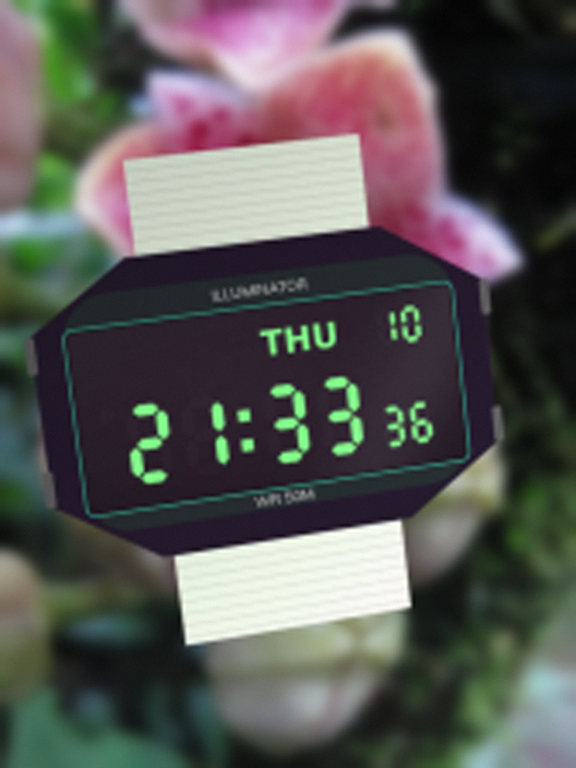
21:33:36
